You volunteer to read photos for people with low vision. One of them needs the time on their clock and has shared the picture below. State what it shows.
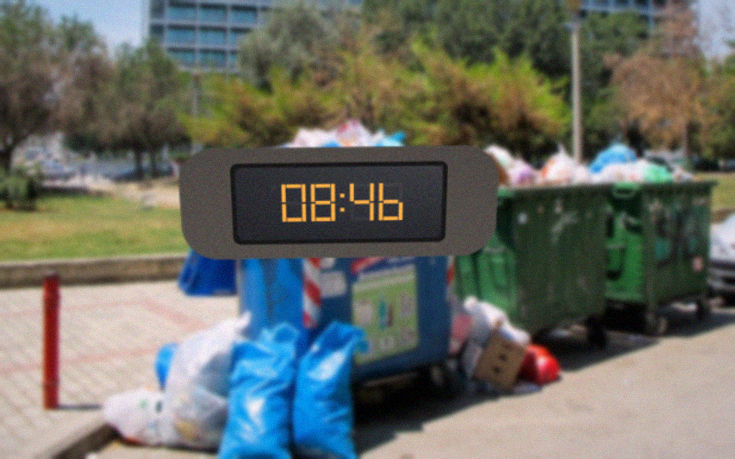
8:46
